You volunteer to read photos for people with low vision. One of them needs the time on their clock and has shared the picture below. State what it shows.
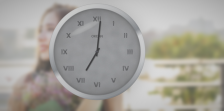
7:01
